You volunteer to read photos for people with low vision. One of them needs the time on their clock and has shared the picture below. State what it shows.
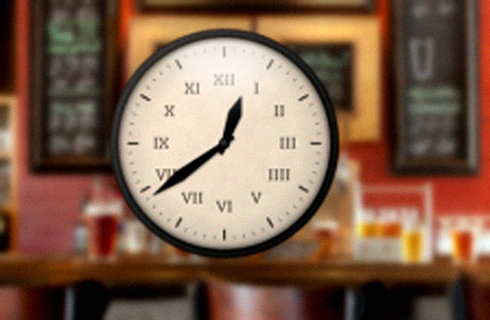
12:39
